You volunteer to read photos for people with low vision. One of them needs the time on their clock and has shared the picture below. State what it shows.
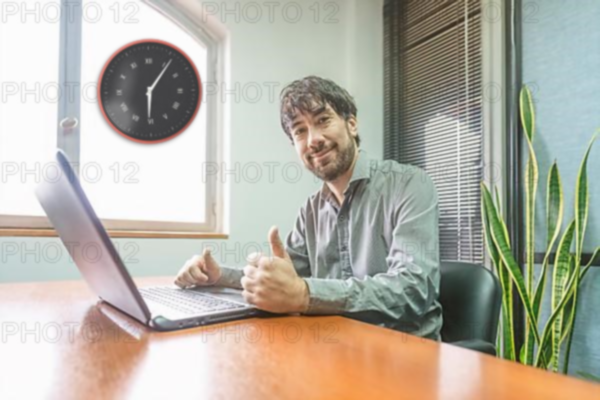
6:06
